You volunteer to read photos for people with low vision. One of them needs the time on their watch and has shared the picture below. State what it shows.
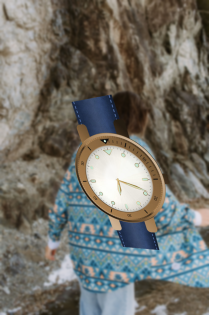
6:19
